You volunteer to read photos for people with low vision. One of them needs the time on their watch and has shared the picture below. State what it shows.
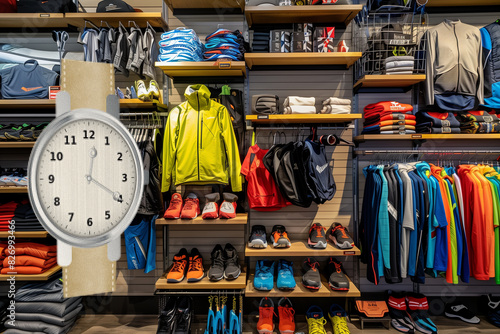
12:20
